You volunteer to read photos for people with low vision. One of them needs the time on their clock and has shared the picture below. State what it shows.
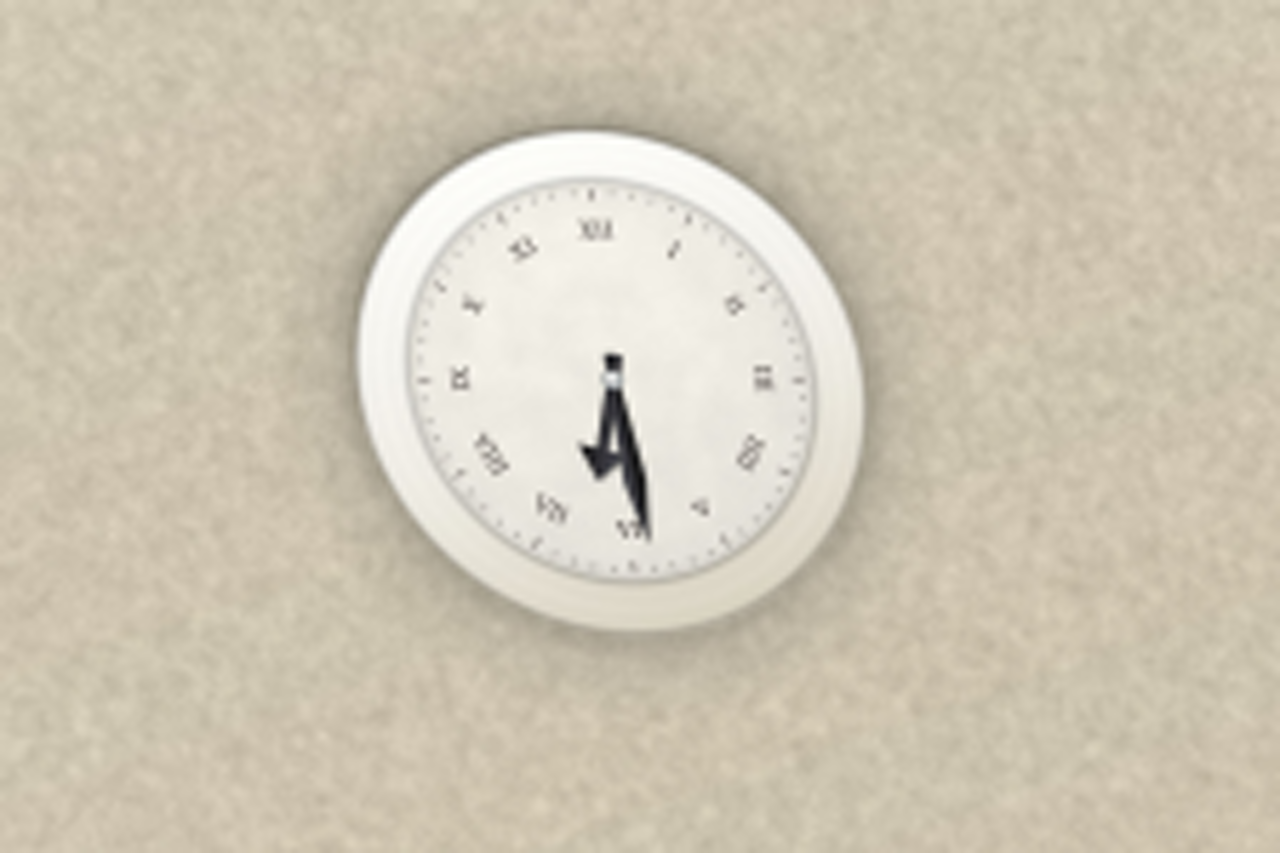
6:29
